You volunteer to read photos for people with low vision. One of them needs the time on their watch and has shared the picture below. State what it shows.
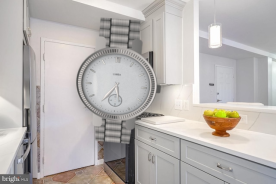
5:36
